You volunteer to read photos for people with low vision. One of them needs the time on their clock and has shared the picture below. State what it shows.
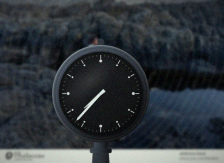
7:37
